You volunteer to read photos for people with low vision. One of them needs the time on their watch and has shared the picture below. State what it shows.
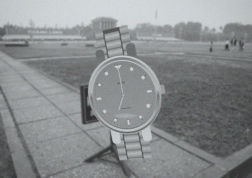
7:00
